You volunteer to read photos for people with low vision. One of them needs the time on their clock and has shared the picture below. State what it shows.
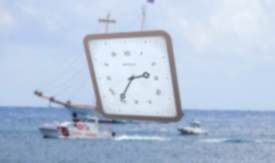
2:36
